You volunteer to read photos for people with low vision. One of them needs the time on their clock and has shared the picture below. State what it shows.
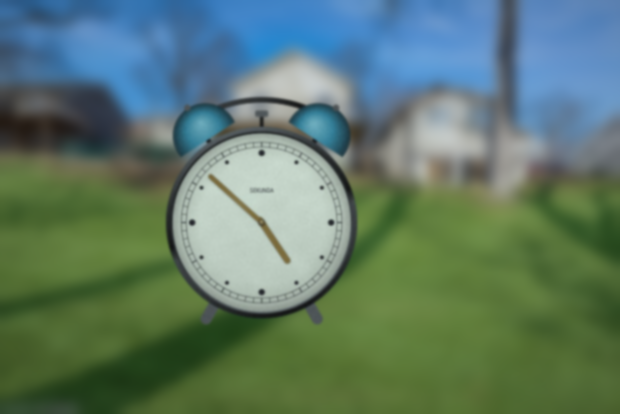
4:52
